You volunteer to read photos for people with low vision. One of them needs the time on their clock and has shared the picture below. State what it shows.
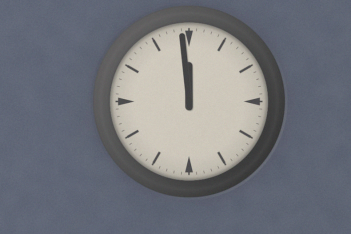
11:59
